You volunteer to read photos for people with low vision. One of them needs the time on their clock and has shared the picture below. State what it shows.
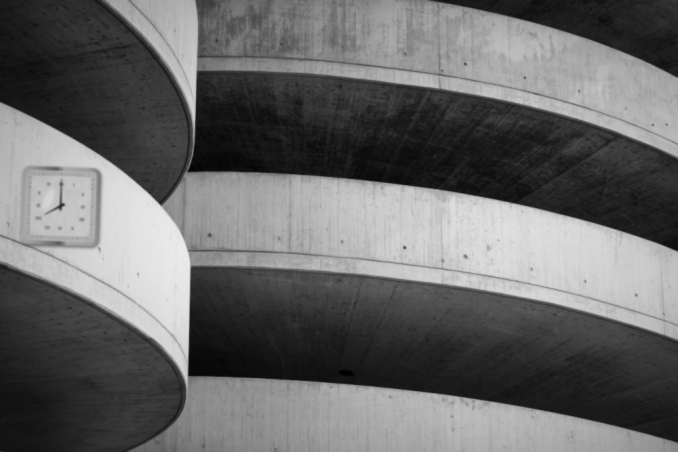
8:00
